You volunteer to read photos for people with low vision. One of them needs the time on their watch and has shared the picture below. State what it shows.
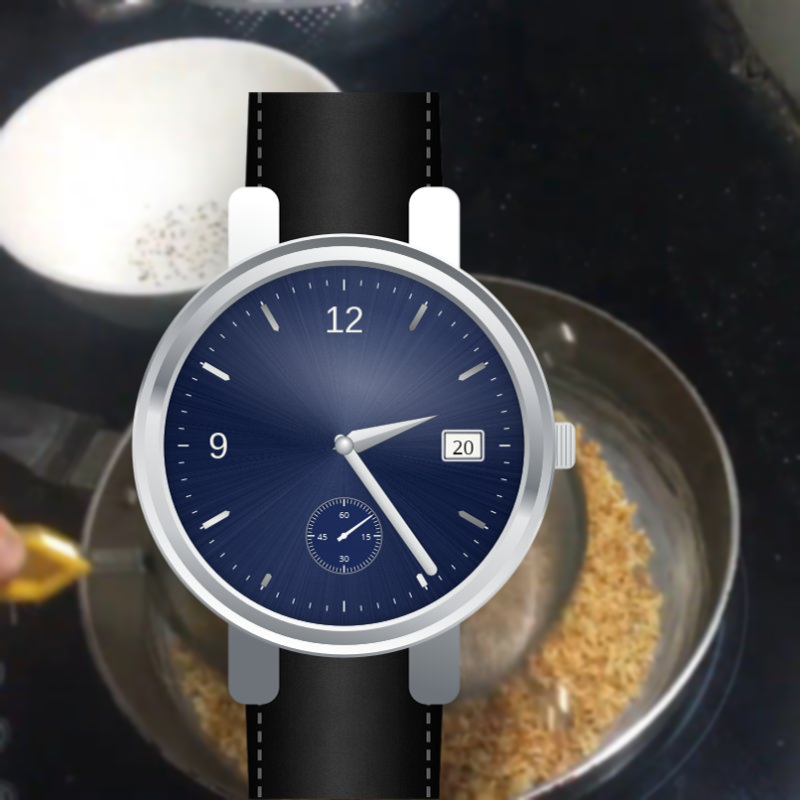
2:24:09
